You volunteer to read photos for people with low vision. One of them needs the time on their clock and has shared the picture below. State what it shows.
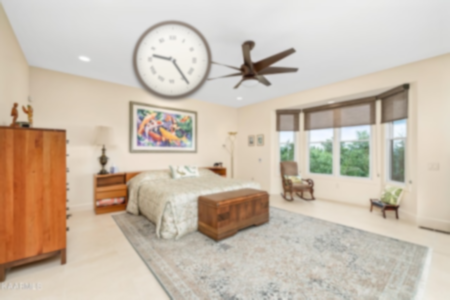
9:24
